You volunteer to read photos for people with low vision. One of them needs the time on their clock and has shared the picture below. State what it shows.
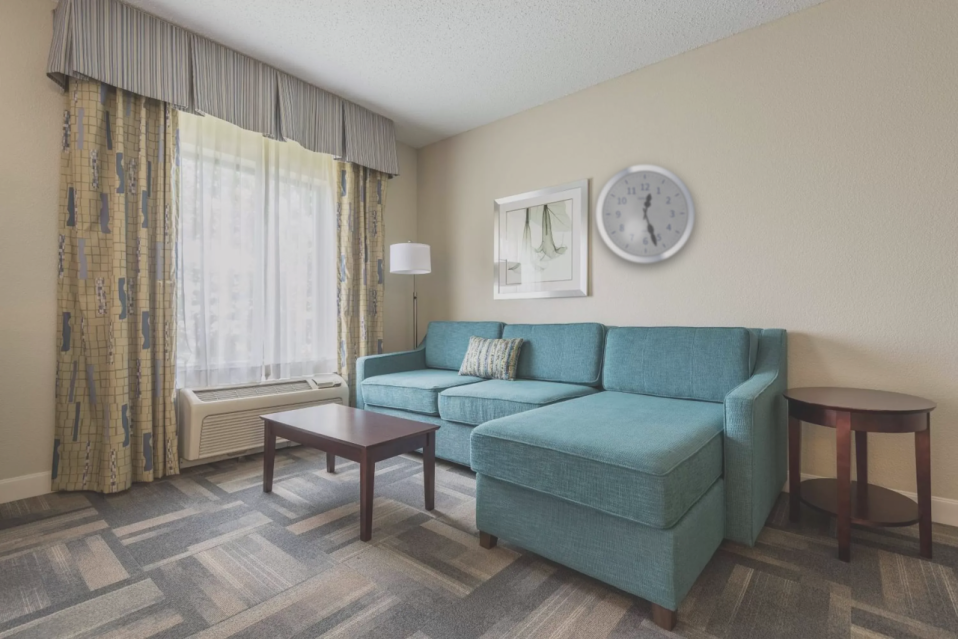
12:27
